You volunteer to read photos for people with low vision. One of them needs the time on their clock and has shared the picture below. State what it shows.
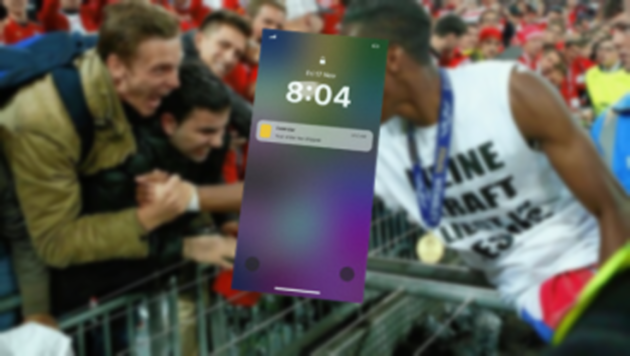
8:04
